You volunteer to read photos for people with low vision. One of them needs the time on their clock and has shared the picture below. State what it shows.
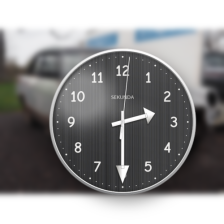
2:30:01
